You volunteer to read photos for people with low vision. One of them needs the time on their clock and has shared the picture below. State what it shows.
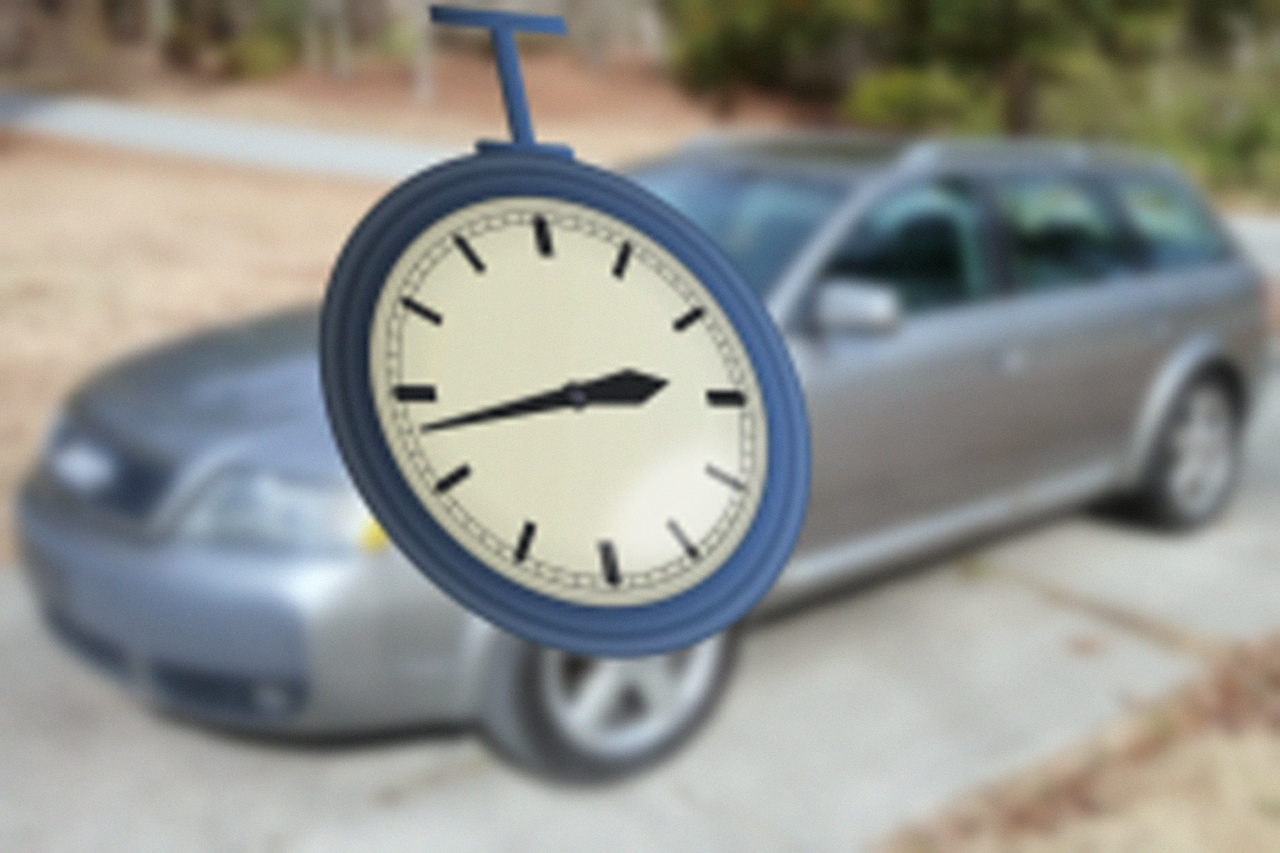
2:43
